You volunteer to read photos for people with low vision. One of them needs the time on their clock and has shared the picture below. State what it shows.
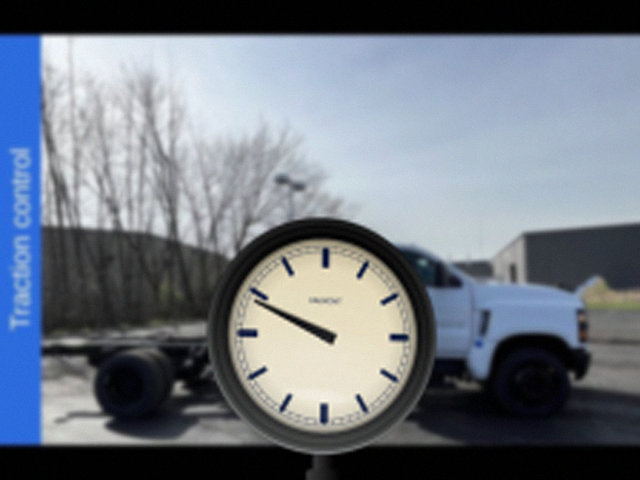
9:49
